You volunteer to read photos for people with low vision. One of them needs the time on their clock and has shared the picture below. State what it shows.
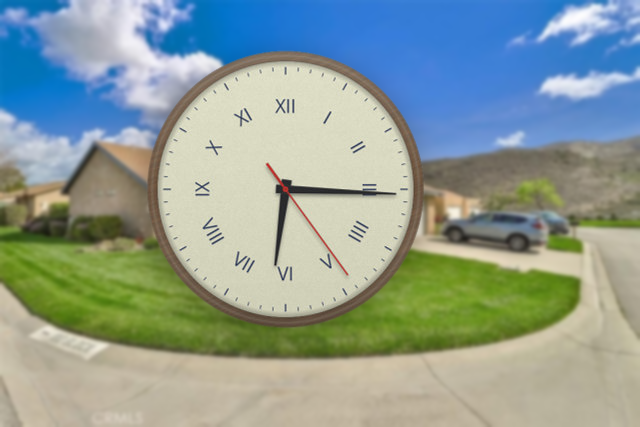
6:15:24
